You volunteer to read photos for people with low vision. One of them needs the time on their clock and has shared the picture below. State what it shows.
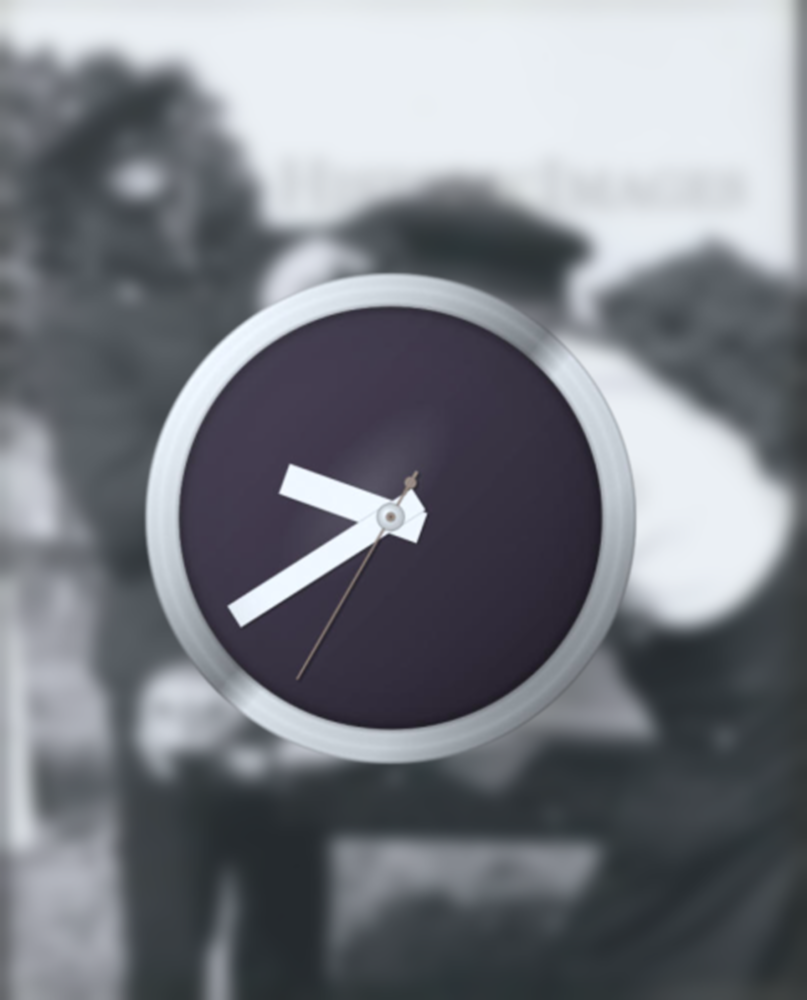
9:39:35
